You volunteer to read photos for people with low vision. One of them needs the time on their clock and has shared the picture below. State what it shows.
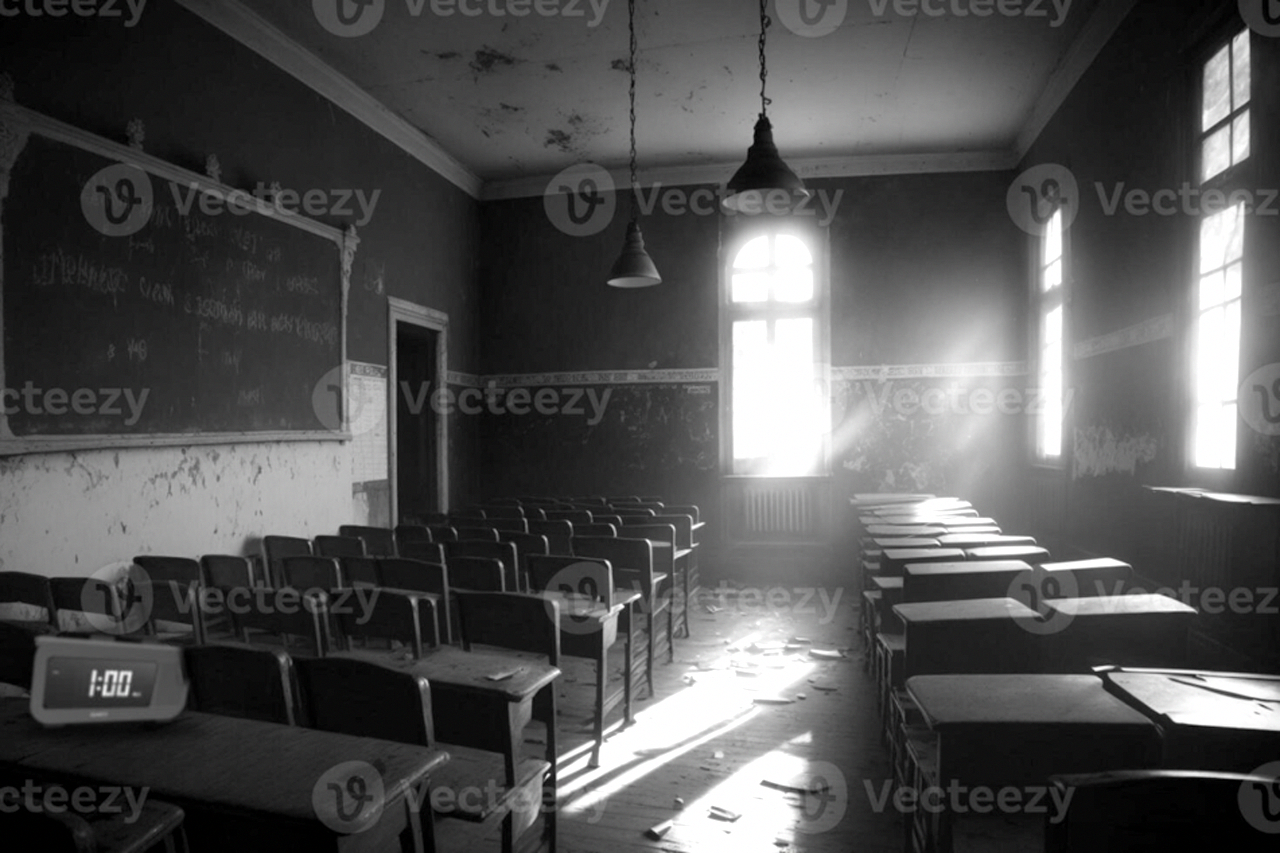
1:00
